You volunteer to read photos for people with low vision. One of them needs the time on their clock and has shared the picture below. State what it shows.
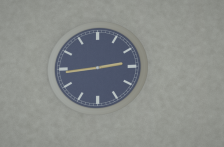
2:44
